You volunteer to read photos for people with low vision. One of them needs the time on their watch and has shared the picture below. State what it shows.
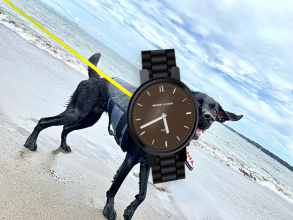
5:42
